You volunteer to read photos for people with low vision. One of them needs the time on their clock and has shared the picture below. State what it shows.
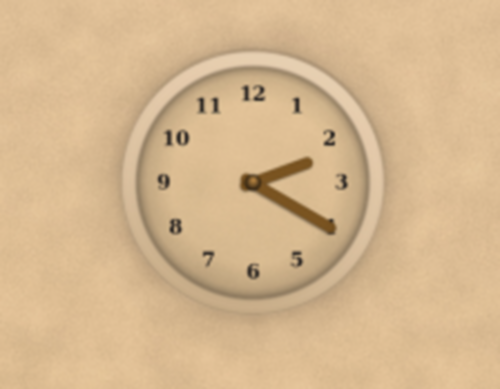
2:20
